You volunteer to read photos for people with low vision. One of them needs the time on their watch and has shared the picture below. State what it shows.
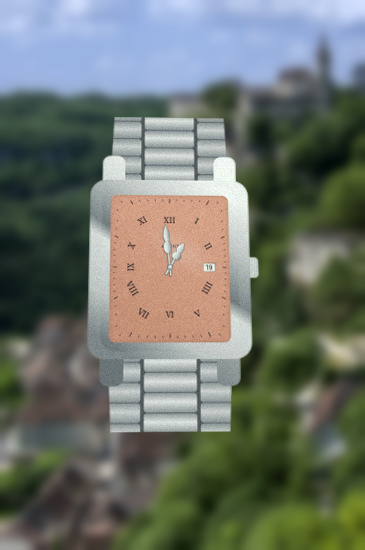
12:59
